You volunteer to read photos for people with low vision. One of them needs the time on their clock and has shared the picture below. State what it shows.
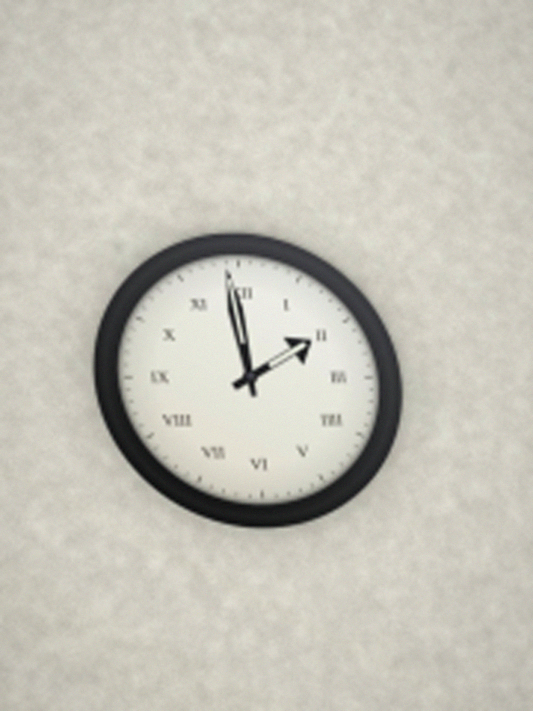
1:59
